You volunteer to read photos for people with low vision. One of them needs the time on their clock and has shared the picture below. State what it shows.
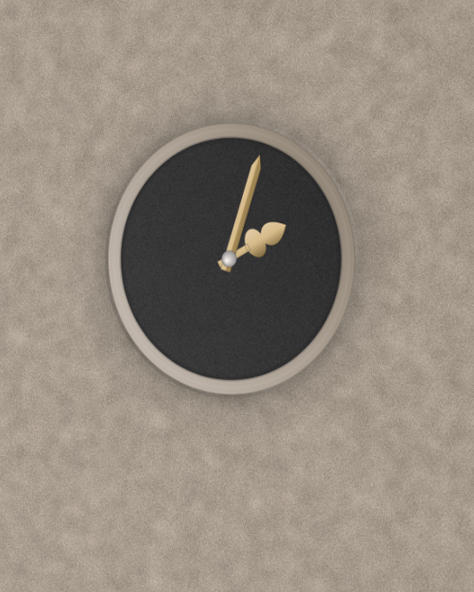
2:03
